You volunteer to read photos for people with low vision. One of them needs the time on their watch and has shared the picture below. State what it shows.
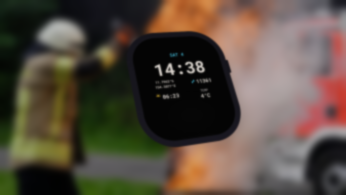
14:38
